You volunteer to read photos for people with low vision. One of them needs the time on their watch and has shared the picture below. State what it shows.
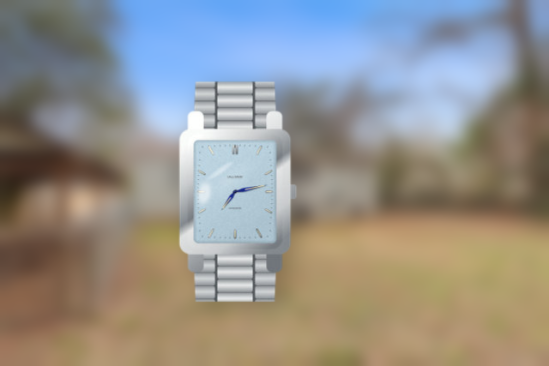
7:13
